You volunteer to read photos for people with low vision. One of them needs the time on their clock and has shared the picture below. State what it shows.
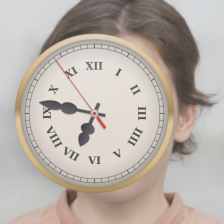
6:46:54
